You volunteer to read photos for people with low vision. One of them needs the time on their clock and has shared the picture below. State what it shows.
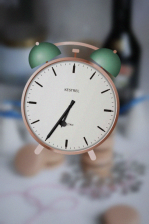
6:35
